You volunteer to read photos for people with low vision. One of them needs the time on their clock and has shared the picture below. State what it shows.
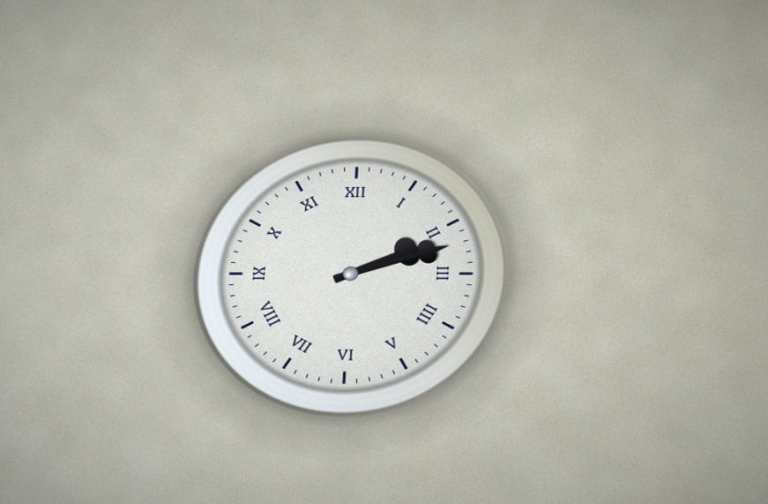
2:12
